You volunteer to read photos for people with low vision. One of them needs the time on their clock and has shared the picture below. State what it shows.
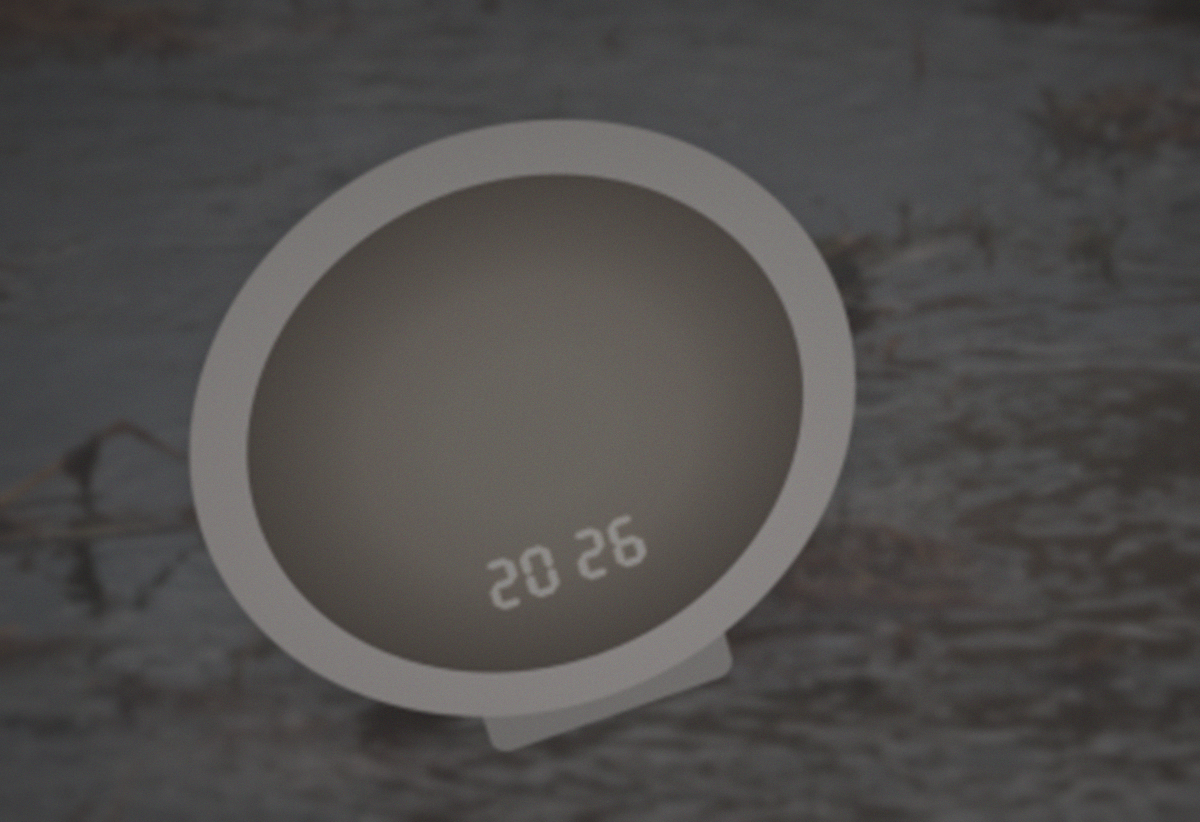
20:26
